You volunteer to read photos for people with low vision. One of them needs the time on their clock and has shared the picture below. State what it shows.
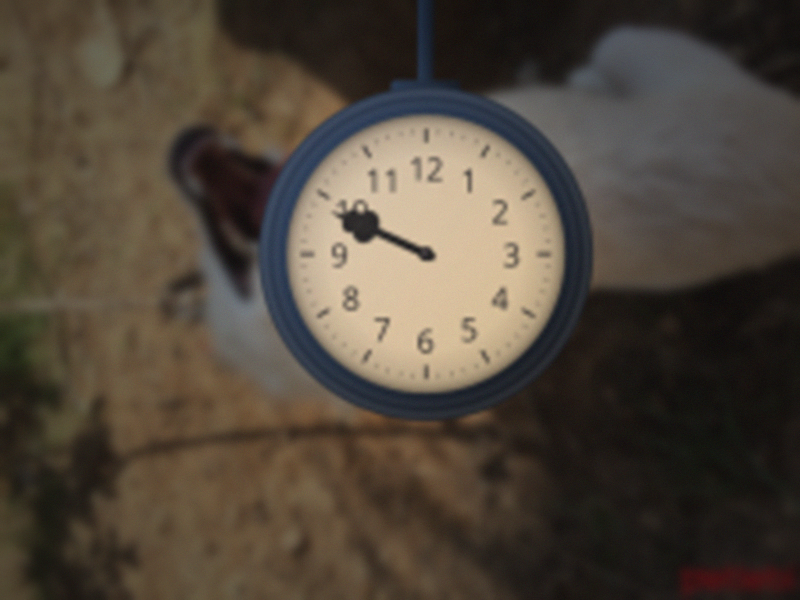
9:49
